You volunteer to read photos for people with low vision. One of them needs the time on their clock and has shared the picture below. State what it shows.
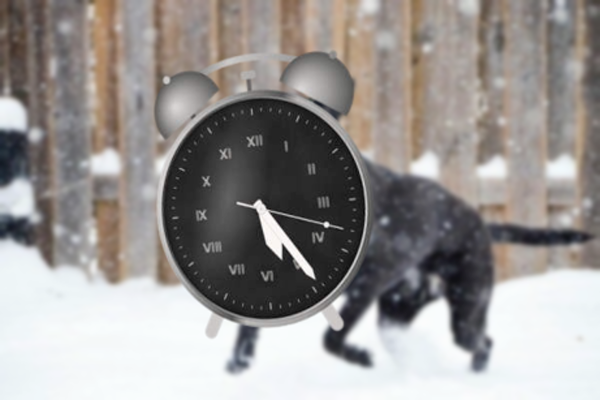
5:24:18
